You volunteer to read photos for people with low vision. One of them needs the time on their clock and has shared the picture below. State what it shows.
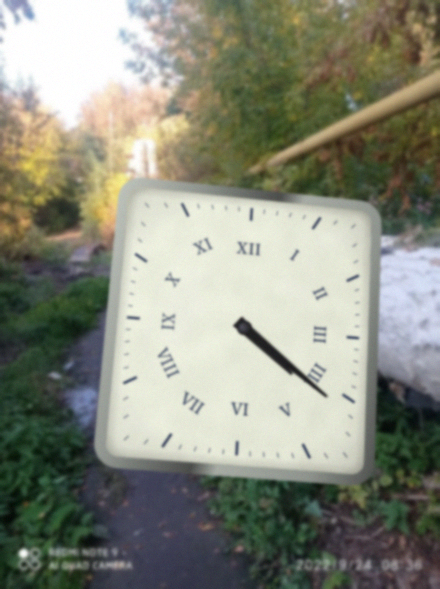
4:21
